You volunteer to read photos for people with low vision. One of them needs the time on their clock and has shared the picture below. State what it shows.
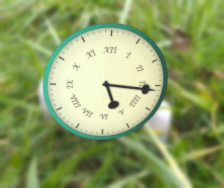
5:16
